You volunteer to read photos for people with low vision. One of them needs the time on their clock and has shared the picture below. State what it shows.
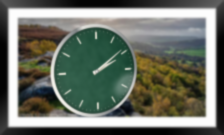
2:09
